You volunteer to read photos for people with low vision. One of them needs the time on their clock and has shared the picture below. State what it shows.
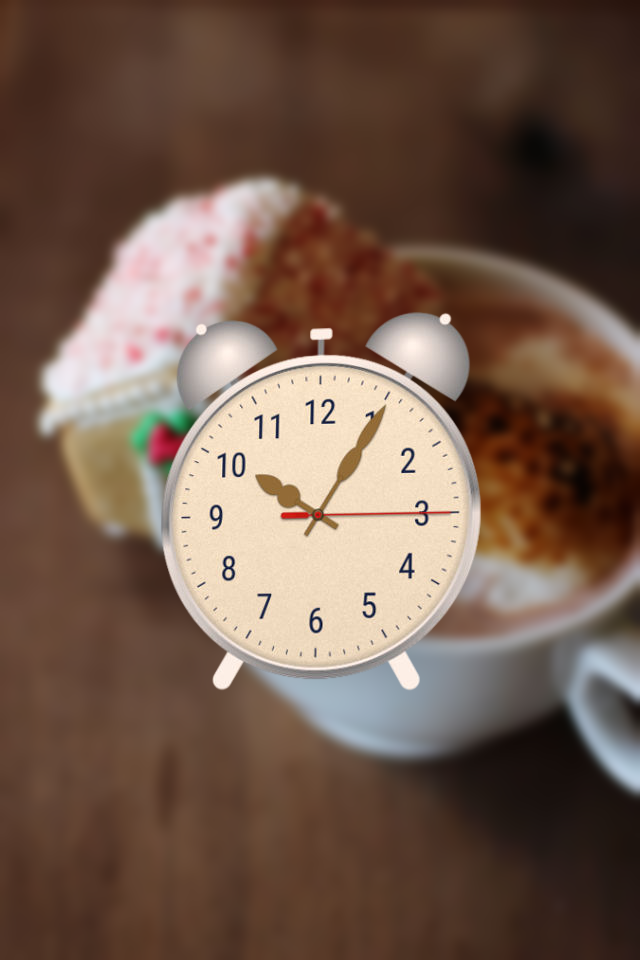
10:05:15
